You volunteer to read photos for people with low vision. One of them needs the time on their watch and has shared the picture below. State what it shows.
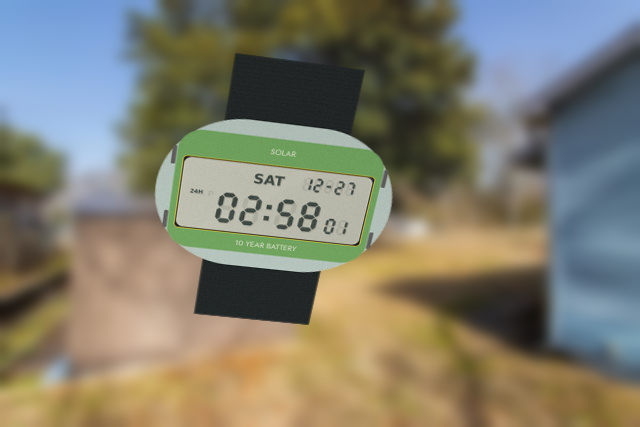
2:58:01
